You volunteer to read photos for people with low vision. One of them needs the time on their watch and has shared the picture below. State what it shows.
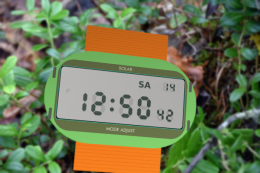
12:50:42
